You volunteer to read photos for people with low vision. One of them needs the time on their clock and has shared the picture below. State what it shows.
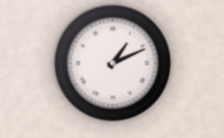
1:11
